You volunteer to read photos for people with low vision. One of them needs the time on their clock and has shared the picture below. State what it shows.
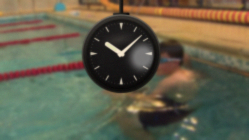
10:08
